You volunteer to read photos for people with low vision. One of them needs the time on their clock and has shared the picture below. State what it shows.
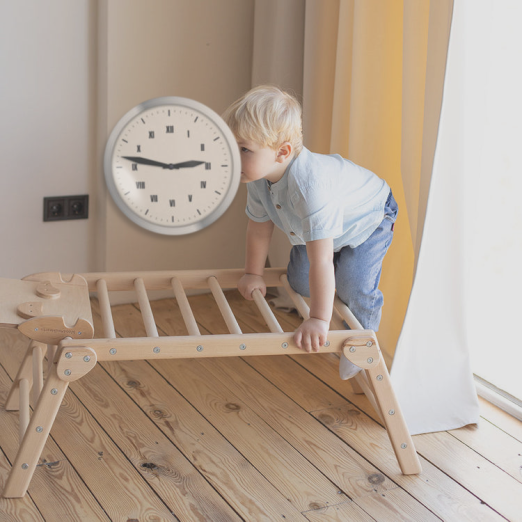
2:47
